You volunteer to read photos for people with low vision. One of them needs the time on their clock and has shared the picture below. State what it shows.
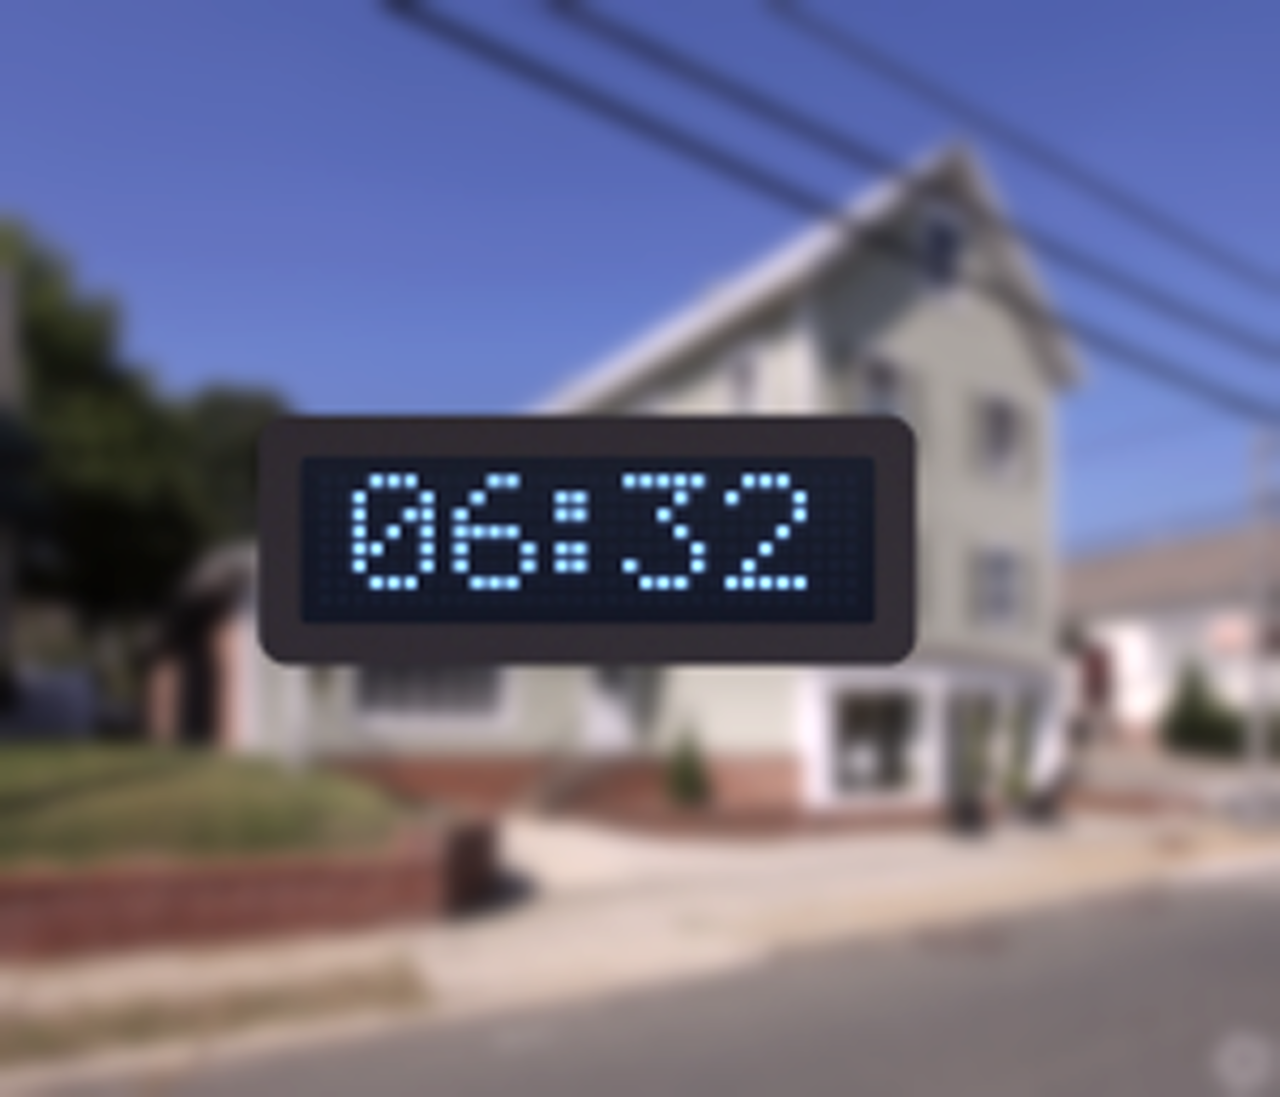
6:32
